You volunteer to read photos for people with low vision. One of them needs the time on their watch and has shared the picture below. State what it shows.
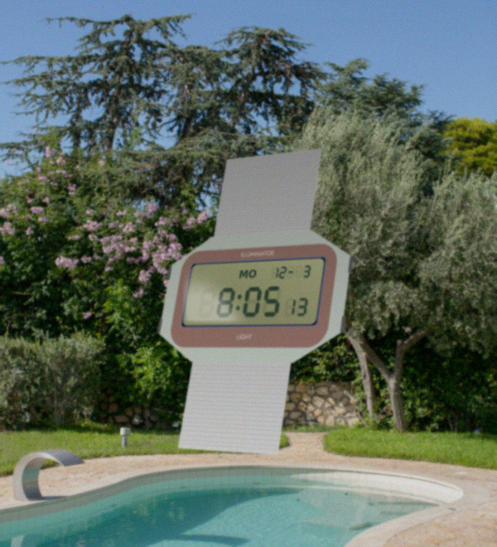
8:05:13
